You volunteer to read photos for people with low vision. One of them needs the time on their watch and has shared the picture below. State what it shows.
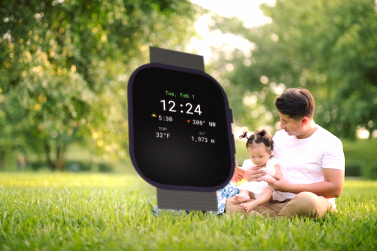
12:24
